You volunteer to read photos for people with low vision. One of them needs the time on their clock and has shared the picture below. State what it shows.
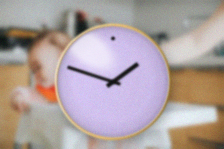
1:48
